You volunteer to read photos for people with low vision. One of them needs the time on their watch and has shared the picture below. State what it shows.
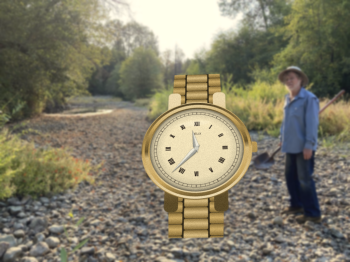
11:37
